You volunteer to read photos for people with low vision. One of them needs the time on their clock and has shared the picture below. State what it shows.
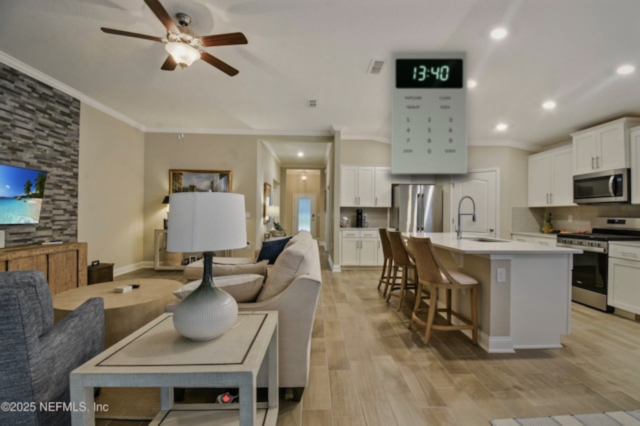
13:40
